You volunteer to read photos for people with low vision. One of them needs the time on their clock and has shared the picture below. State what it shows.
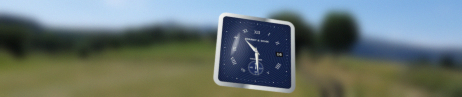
10:29
